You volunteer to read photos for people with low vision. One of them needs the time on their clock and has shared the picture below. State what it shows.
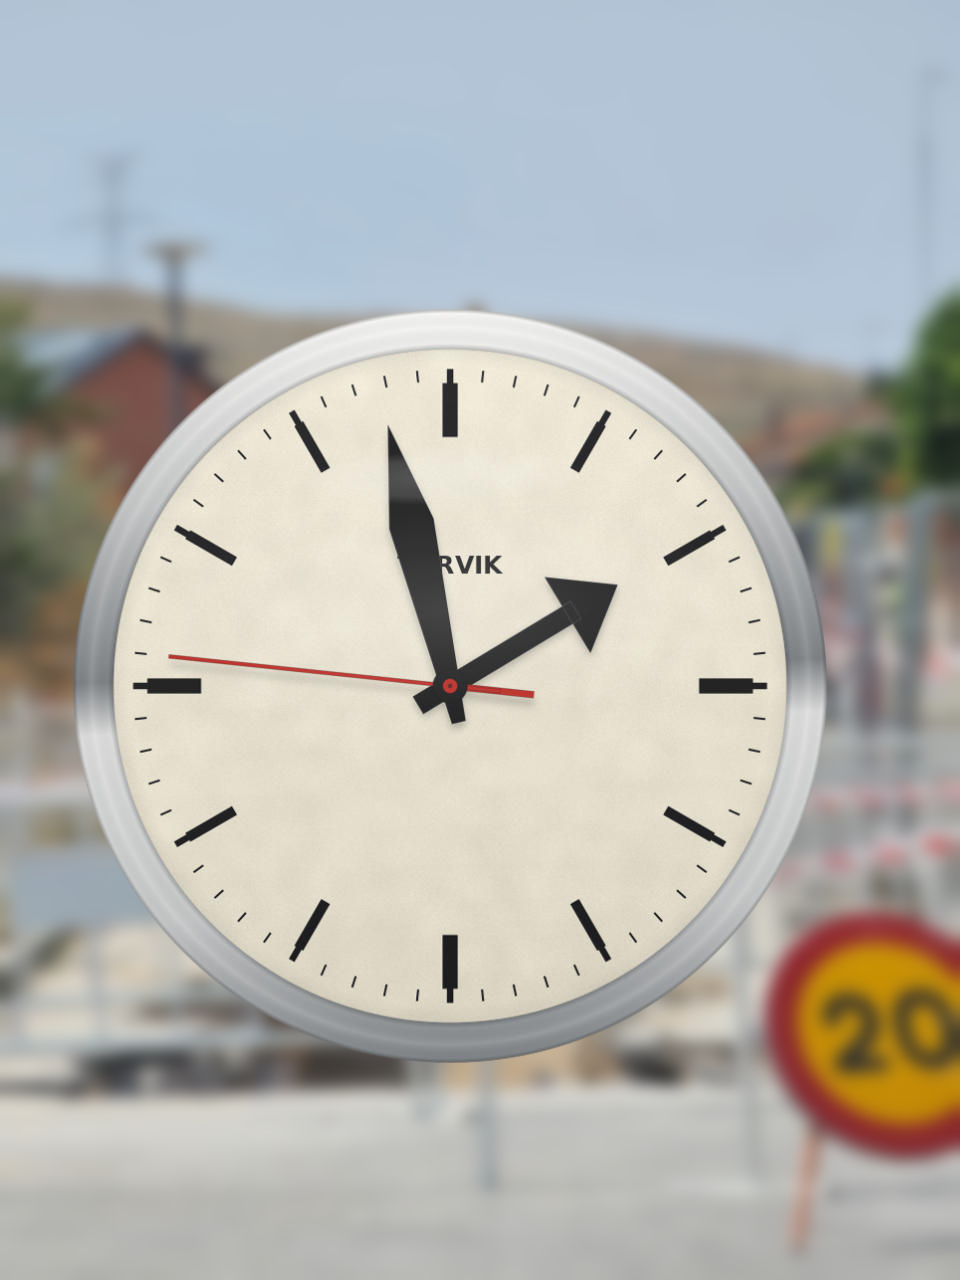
1:57:46
